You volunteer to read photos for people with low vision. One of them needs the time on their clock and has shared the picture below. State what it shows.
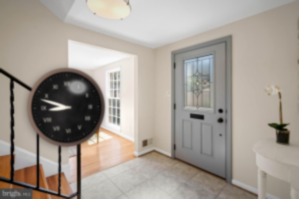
8:48
